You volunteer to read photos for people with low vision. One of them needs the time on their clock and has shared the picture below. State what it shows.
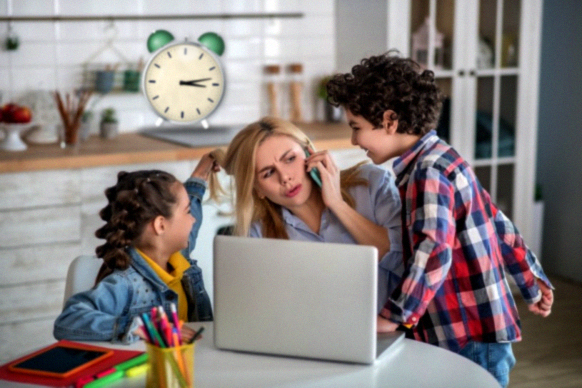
3:13
